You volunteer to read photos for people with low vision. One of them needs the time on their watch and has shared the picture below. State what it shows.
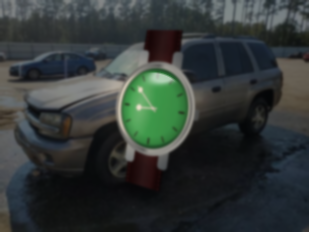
8:52
